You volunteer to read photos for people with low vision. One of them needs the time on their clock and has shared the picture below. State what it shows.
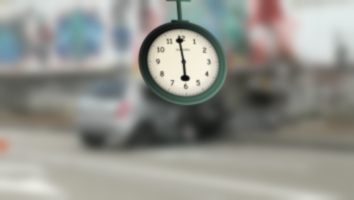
5:59
